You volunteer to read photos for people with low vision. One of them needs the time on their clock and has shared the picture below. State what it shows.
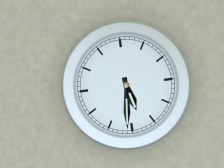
5:31
